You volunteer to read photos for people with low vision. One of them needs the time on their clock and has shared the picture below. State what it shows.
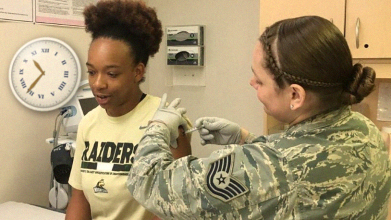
10:36
